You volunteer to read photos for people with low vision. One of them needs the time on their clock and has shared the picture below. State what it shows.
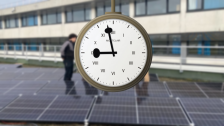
8:58
